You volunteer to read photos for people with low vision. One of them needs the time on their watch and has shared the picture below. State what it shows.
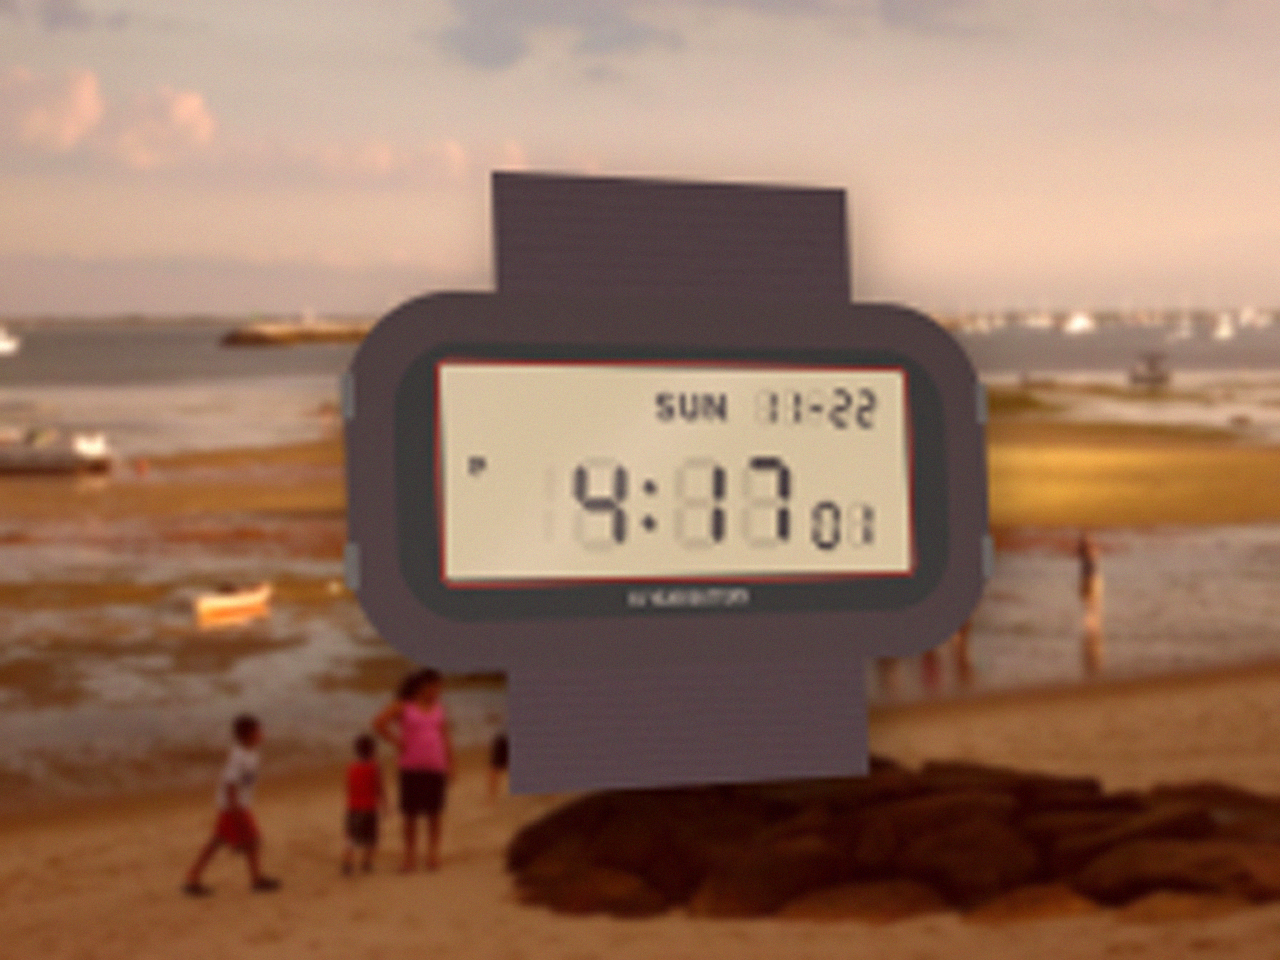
4:17:01
